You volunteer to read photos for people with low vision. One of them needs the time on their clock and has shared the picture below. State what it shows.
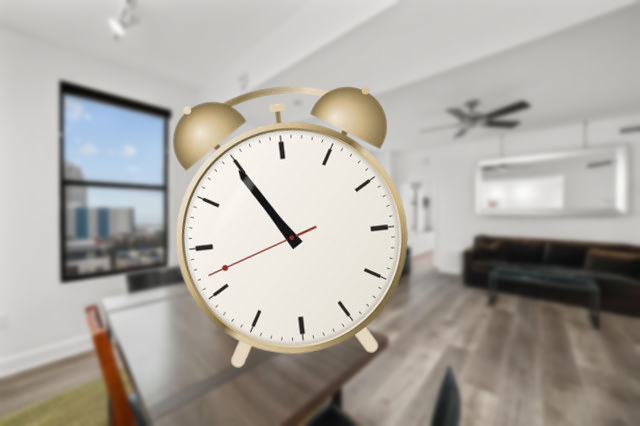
10:54:42
